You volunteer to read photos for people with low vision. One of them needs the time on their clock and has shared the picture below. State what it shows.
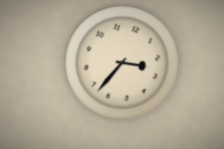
2:33
